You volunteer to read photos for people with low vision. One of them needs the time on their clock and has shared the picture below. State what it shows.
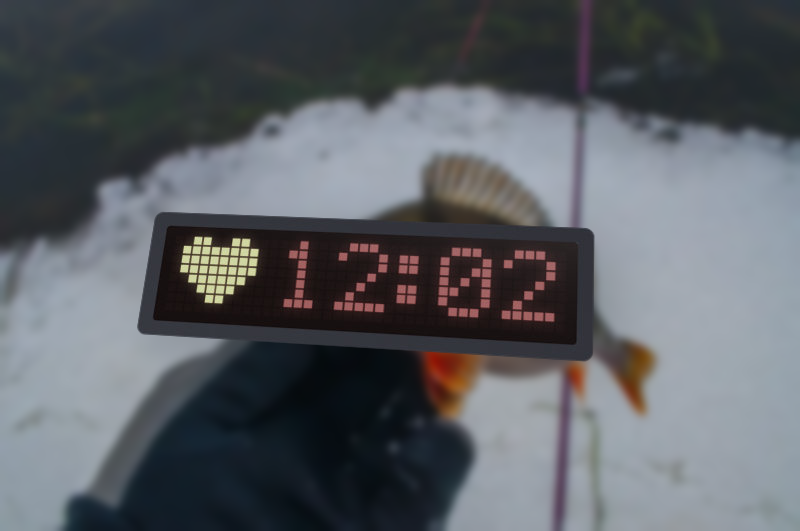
12:02
